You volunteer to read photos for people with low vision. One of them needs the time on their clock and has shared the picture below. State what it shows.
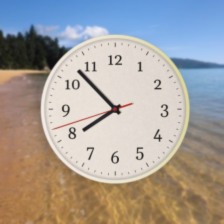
7:52:42
